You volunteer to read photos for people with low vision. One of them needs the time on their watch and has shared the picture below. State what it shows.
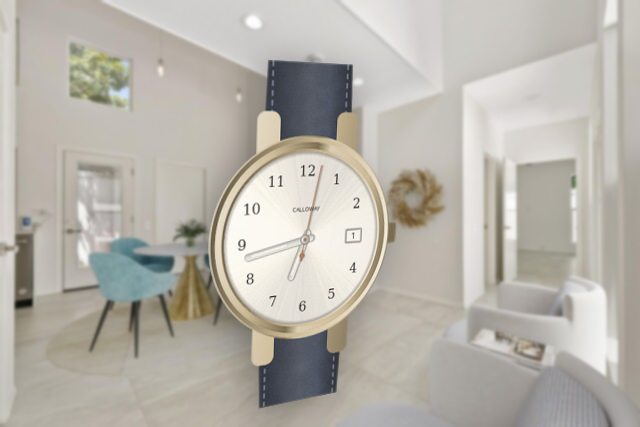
6:43:02
